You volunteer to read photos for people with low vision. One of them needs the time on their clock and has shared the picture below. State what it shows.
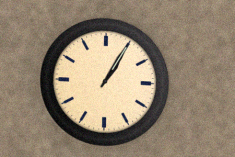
1:05
